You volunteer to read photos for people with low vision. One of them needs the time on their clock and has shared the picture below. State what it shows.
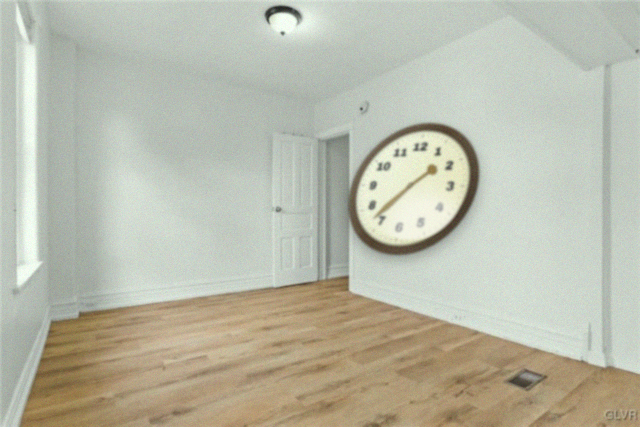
1:37
